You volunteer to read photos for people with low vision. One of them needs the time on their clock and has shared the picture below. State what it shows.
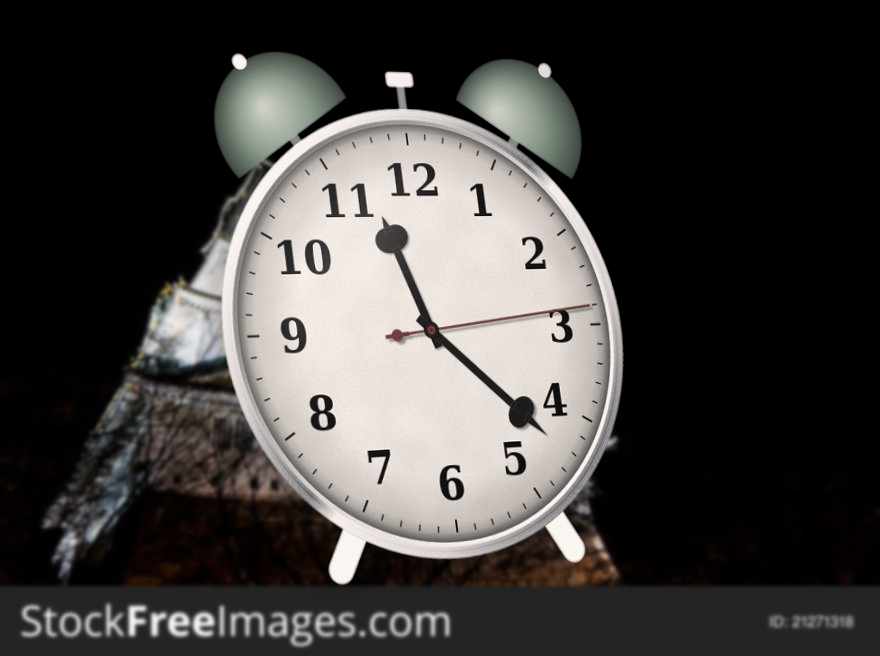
11:22:14
